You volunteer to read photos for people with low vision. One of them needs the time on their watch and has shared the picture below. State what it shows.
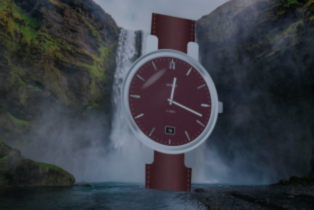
12:18
